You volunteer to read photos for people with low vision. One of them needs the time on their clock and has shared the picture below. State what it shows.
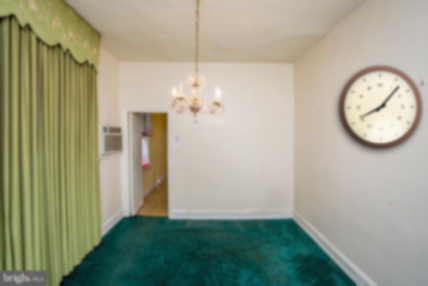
8:07
